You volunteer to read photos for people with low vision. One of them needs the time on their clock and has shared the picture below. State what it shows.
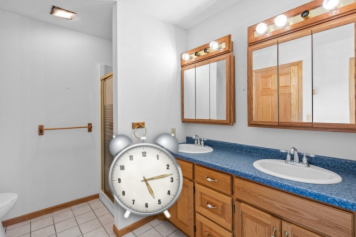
5:13
